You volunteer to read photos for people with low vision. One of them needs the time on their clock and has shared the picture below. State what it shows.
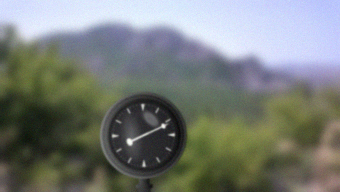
8:11
